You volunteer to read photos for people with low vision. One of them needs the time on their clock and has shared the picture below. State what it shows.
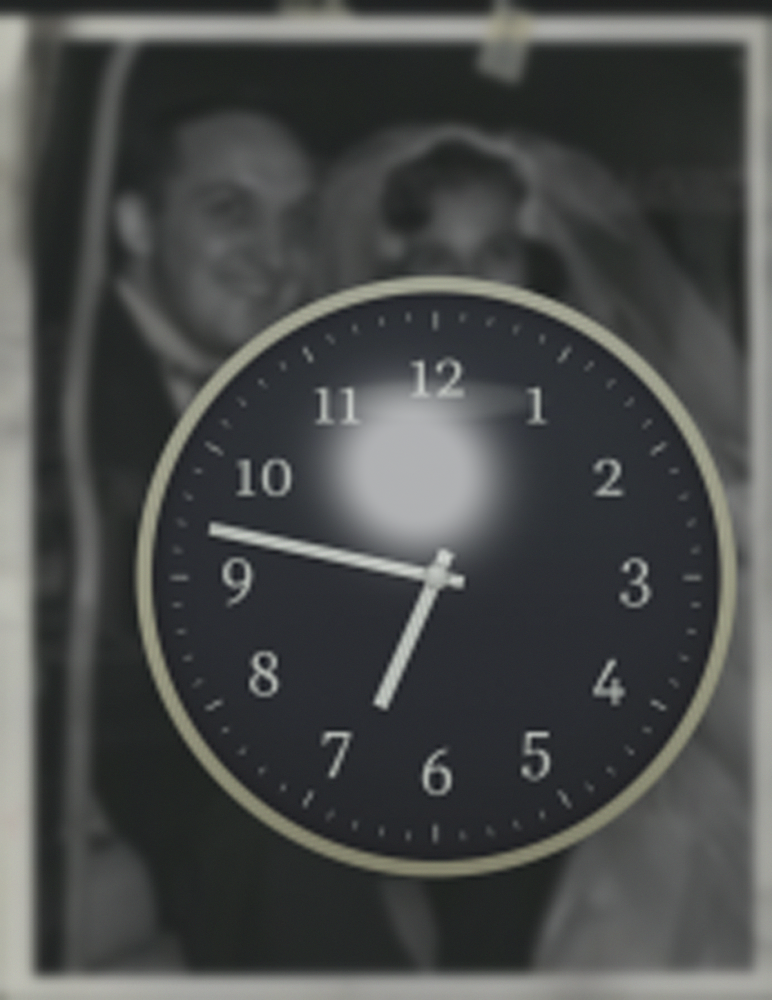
6:47
